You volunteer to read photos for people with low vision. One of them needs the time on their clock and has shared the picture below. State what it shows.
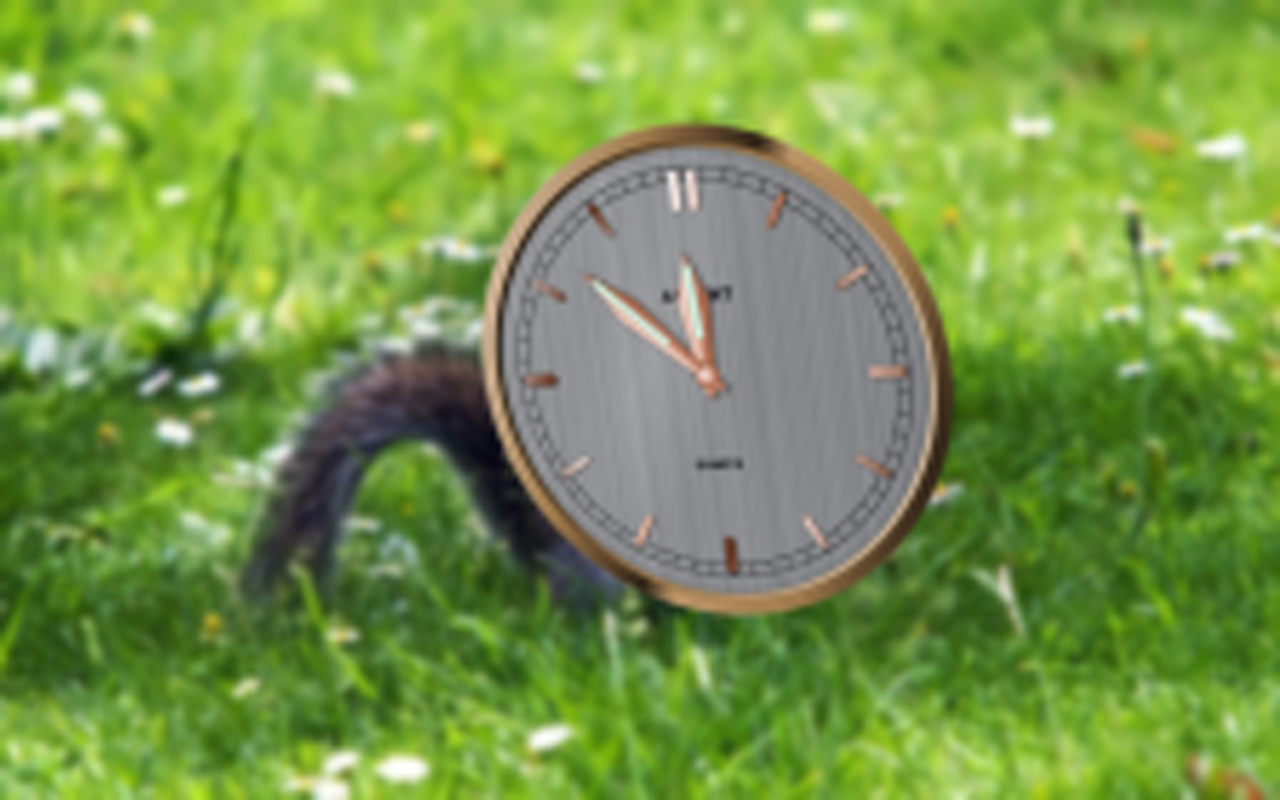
11:52
